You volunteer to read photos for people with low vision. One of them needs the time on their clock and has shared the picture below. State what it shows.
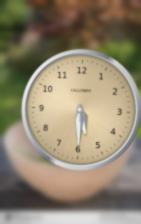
5:30
